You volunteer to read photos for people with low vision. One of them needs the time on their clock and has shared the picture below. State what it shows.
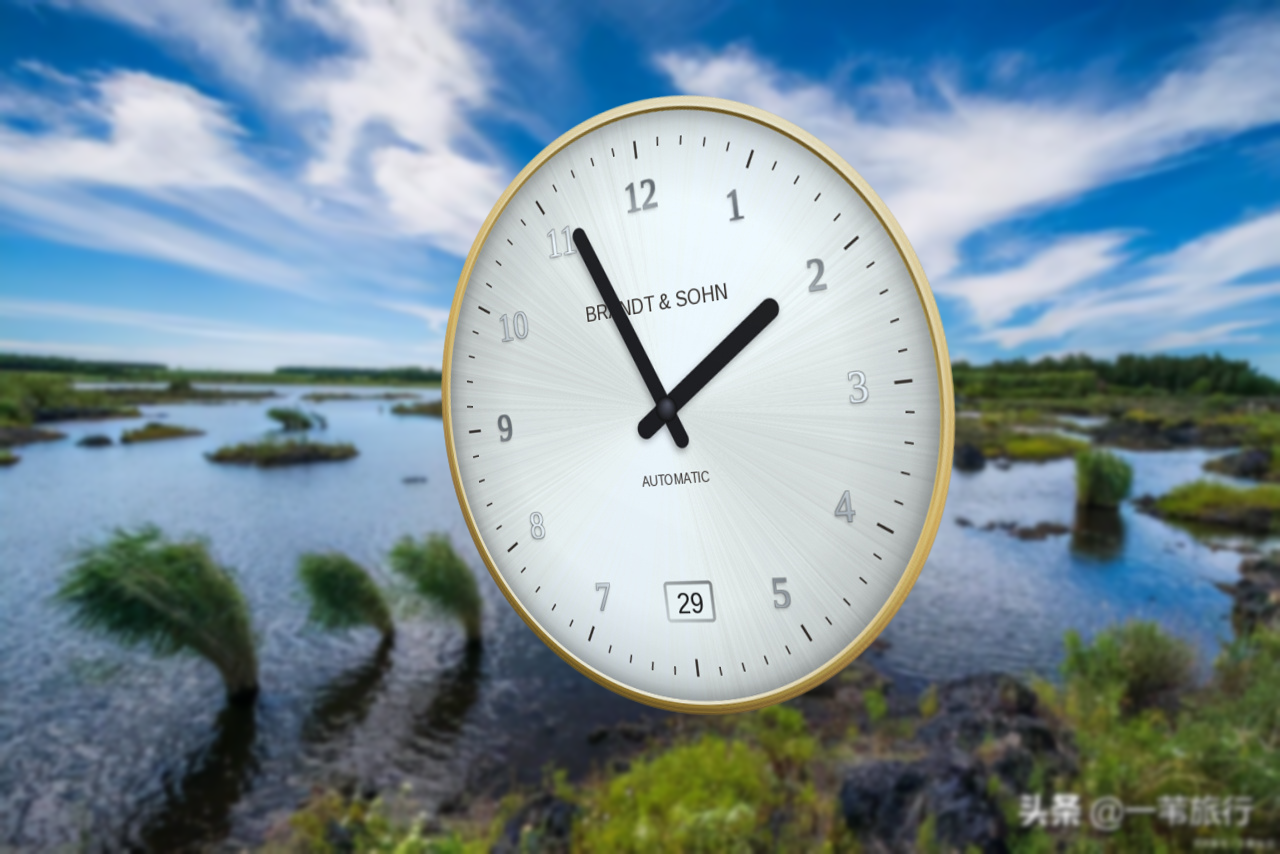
1:56
